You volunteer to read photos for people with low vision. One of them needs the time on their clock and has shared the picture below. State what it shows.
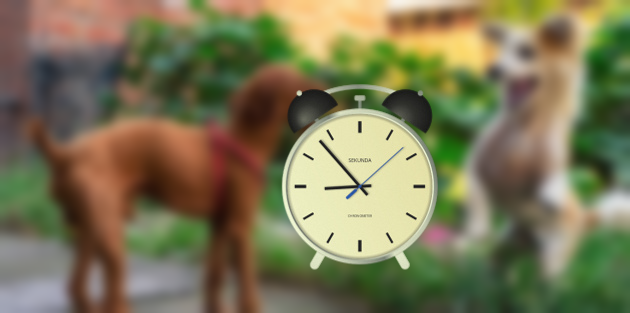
8:53:08
